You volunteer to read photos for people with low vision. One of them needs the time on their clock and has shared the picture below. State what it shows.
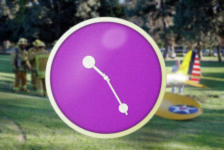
10:25
